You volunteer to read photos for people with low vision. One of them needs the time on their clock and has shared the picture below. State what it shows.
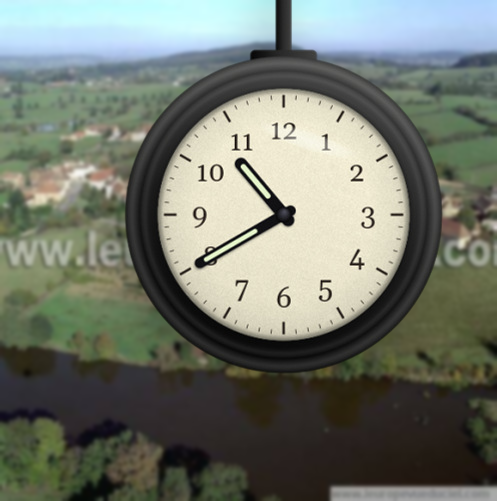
10:40
